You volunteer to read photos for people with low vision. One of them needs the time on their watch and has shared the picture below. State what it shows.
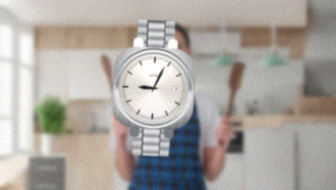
9:04
